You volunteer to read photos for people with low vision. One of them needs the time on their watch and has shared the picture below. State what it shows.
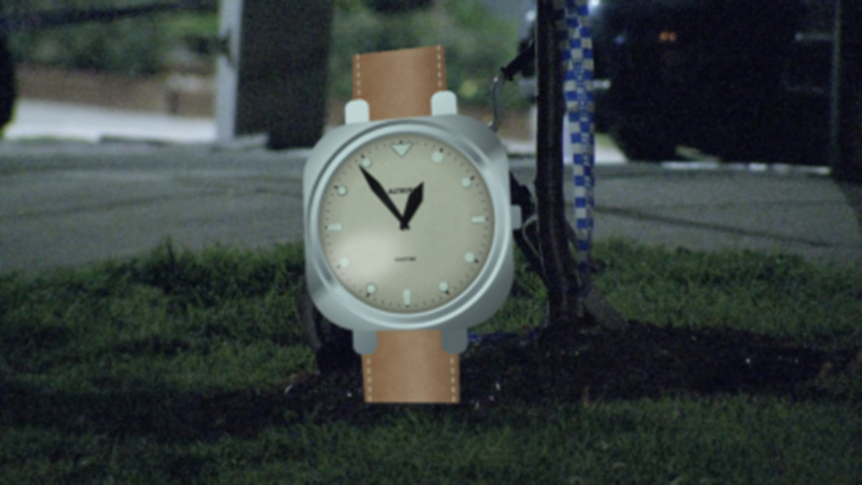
12:54
